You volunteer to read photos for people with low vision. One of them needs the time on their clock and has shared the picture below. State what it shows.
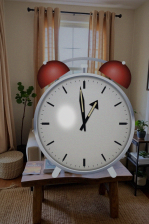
12:59
